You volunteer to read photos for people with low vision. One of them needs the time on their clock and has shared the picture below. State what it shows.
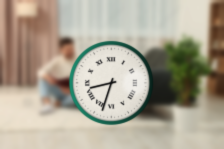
8:33
